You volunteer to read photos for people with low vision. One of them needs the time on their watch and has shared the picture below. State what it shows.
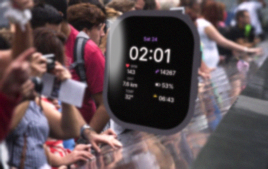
2:01
